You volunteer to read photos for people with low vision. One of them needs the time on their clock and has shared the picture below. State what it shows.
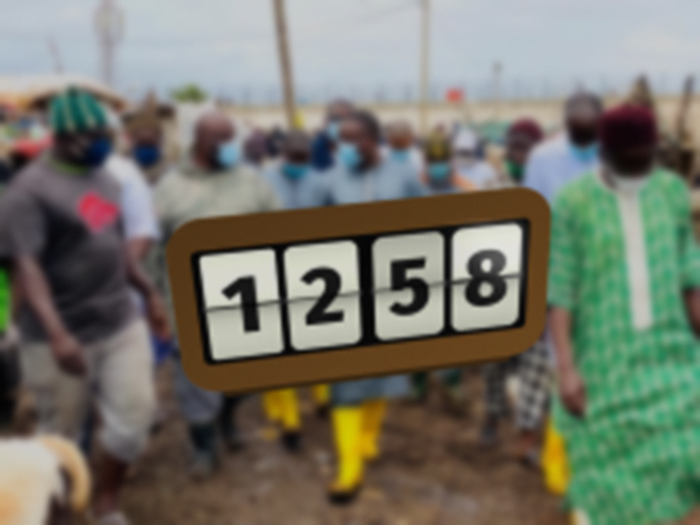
12:58
